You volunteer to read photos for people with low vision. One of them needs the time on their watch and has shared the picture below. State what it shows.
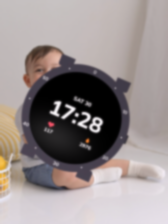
17:28
